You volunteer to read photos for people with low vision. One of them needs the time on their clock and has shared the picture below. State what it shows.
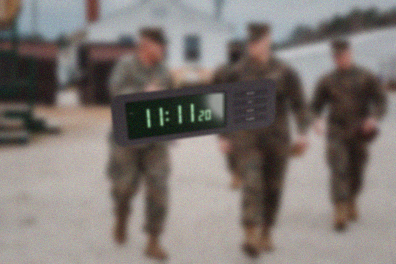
11:11
